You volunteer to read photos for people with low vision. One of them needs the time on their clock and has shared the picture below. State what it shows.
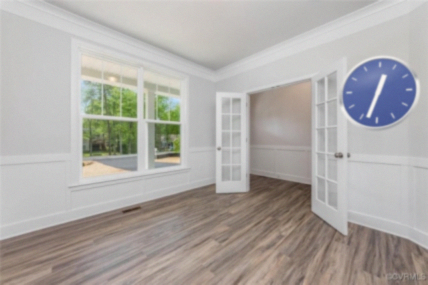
12:33
